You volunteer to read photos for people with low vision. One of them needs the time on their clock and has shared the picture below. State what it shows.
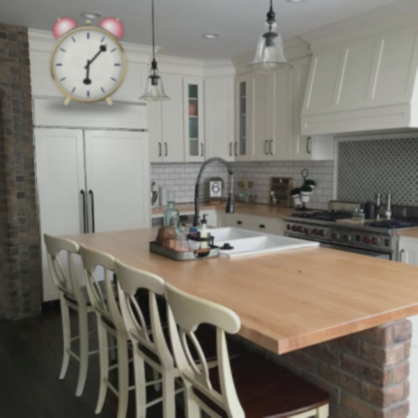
6:07
